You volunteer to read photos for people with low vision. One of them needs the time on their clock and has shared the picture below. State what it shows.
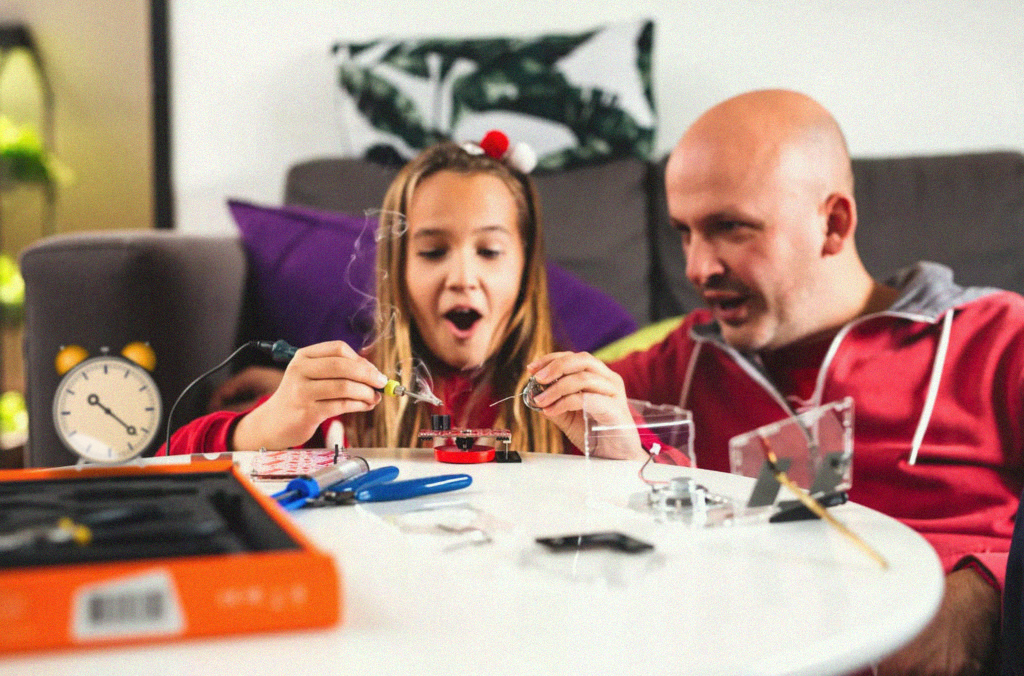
10:22
